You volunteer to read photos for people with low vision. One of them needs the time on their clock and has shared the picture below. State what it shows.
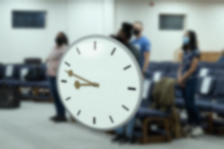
8:48
